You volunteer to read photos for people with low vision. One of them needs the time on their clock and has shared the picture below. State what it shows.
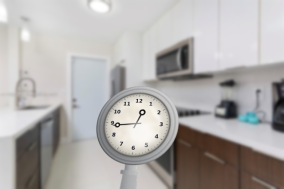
12:44
